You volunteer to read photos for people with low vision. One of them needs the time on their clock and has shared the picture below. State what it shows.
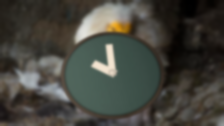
9:59
